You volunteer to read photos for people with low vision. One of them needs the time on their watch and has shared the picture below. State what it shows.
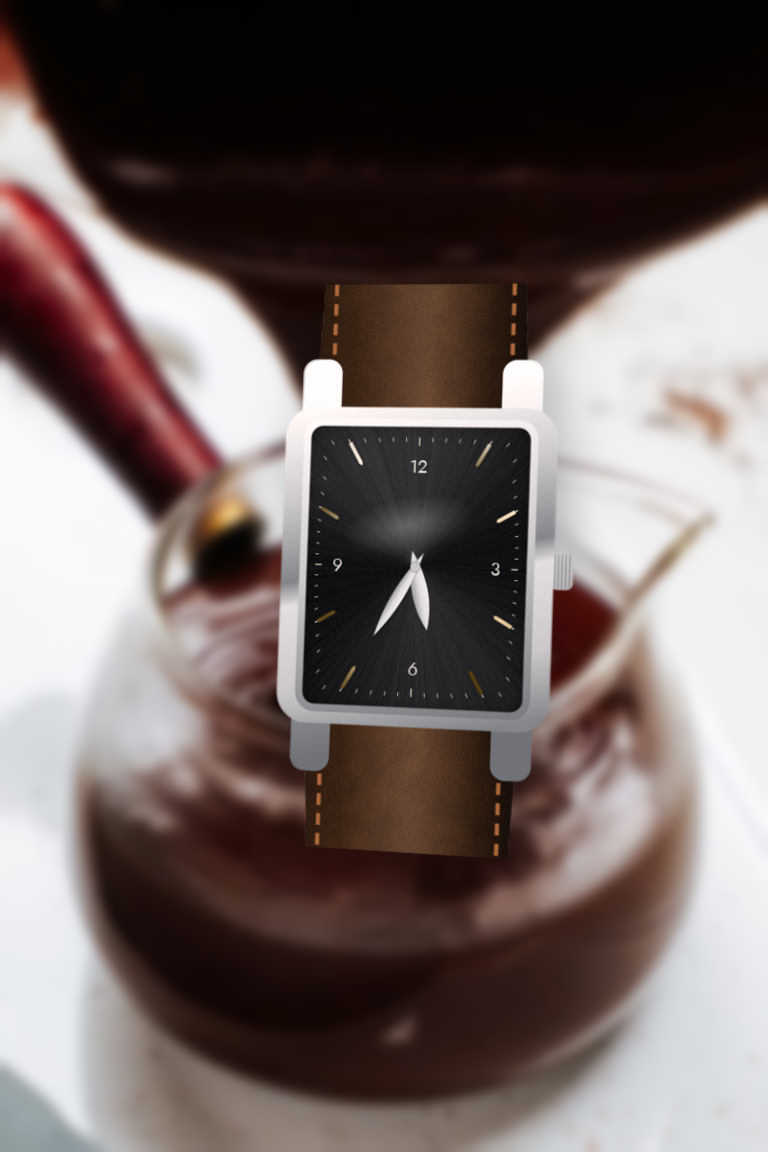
5:35
